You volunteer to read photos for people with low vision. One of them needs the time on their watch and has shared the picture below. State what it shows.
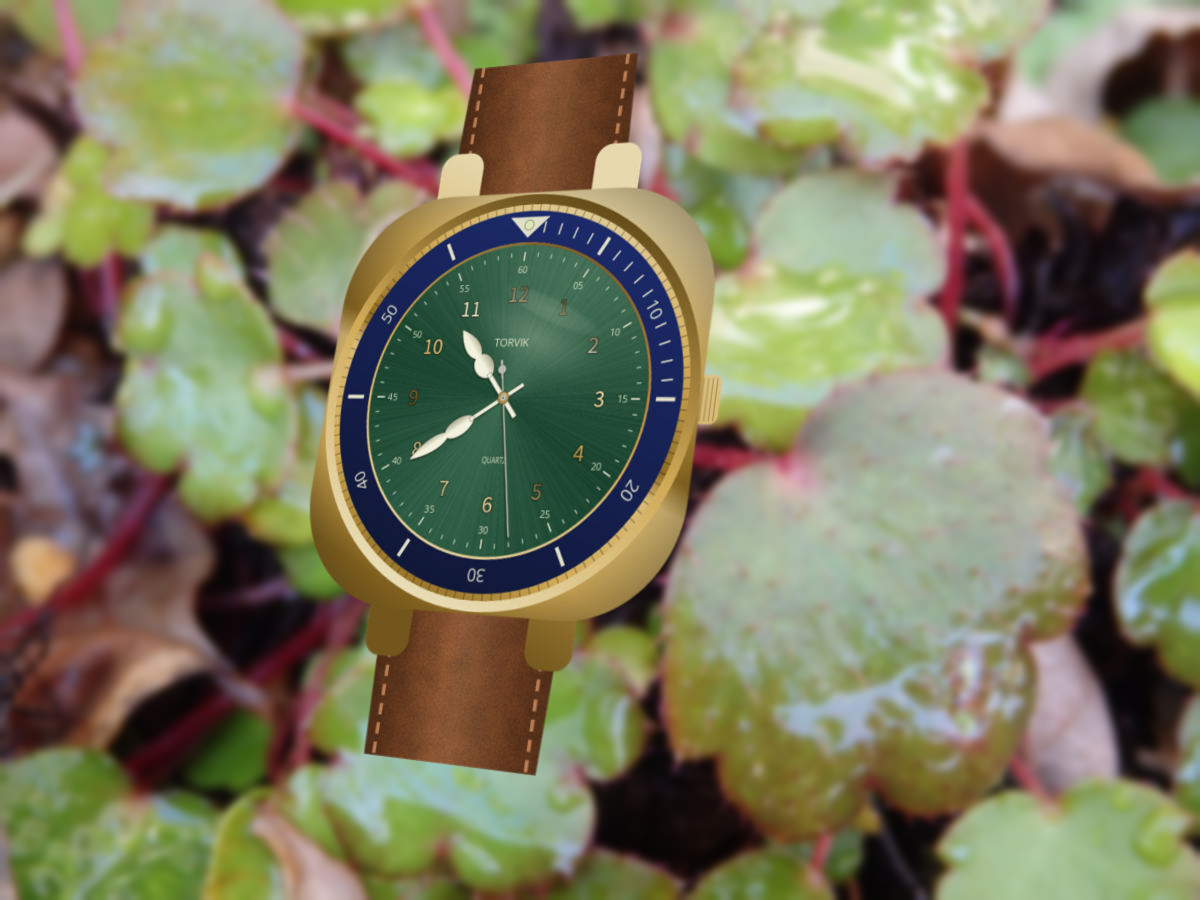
10:39:28
